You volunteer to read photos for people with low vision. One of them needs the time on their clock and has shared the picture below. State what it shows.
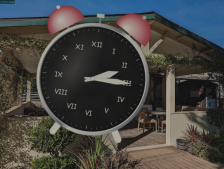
2:15
